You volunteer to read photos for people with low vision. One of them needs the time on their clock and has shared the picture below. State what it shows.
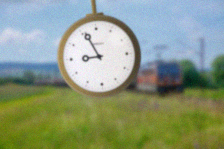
8:56
